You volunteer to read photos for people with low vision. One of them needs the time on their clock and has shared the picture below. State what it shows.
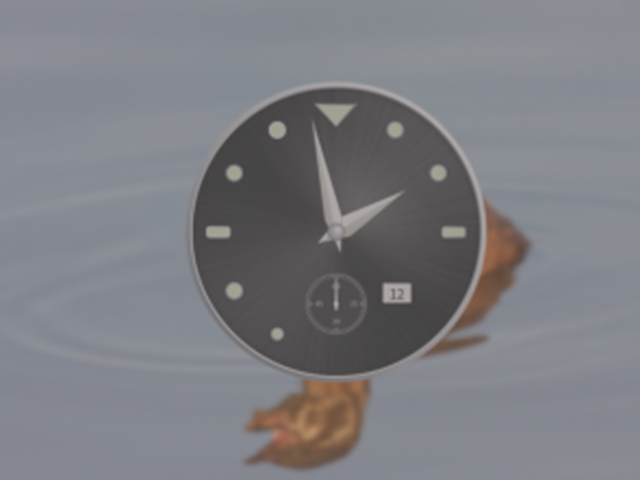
1:58
